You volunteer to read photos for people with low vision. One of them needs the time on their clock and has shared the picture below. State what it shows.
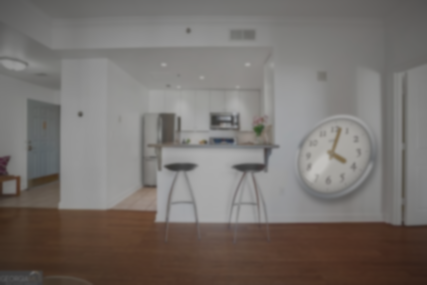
4:02
